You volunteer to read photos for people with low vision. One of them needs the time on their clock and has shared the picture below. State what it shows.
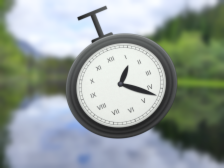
1:22
